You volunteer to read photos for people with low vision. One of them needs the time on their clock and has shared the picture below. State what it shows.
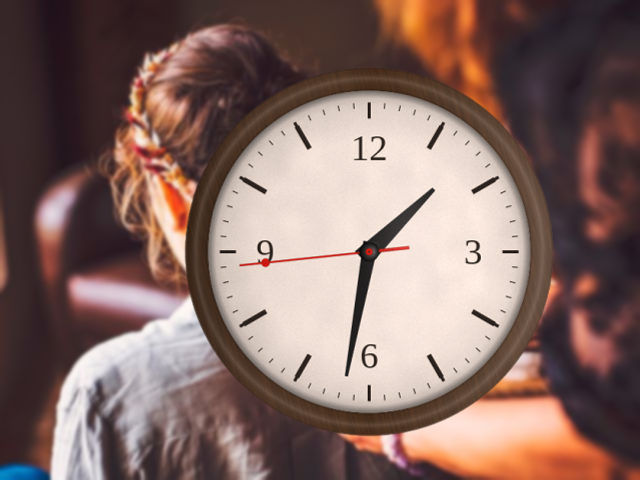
1:31:44
